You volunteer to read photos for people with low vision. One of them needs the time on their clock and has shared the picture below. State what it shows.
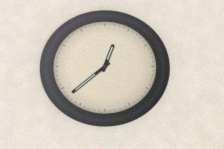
12:38
